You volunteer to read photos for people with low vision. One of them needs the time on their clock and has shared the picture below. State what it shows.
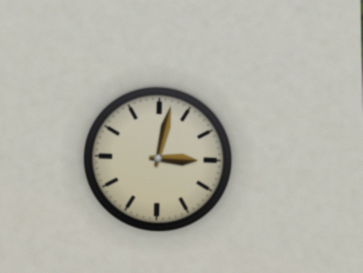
3:02
